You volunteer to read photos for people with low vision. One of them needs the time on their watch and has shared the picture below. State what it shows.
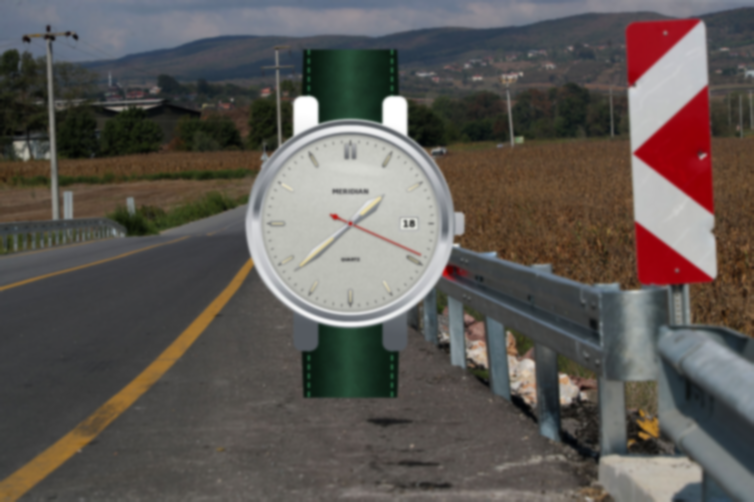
1:38:19
